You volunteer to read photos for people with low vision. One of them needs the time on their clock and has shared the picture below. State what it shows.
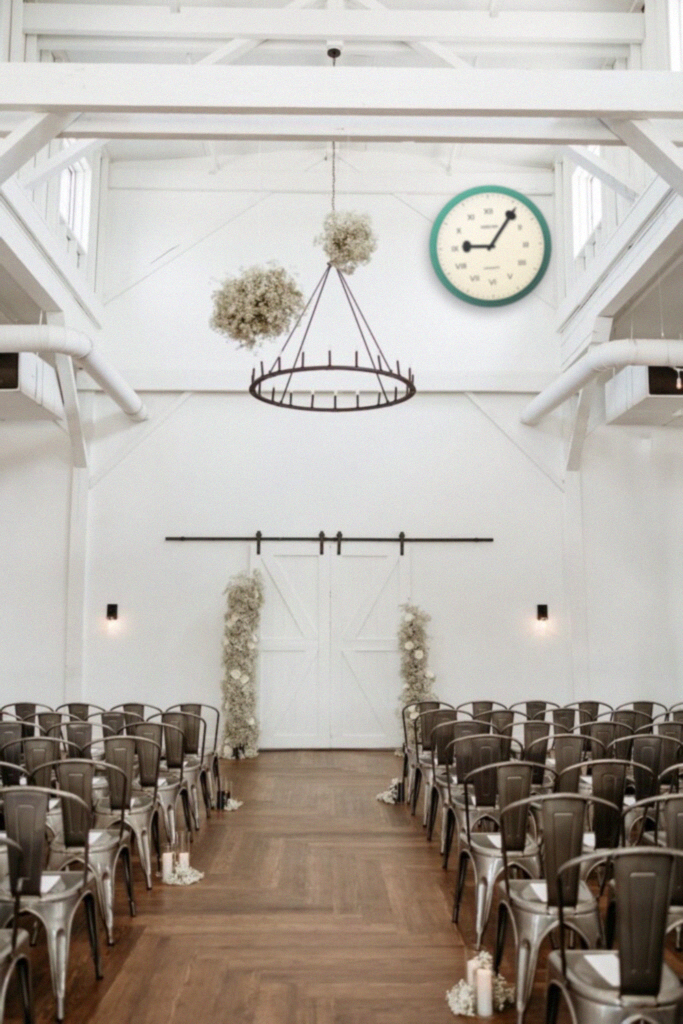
9:06
